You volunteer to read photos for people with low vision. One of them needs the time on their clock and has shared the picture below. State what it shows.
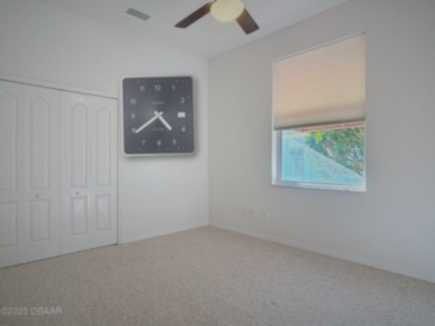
4:39
